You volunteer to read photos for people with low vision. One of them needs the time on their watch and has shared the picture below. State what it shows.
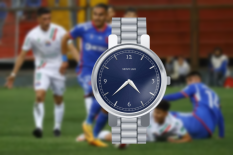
4:38
